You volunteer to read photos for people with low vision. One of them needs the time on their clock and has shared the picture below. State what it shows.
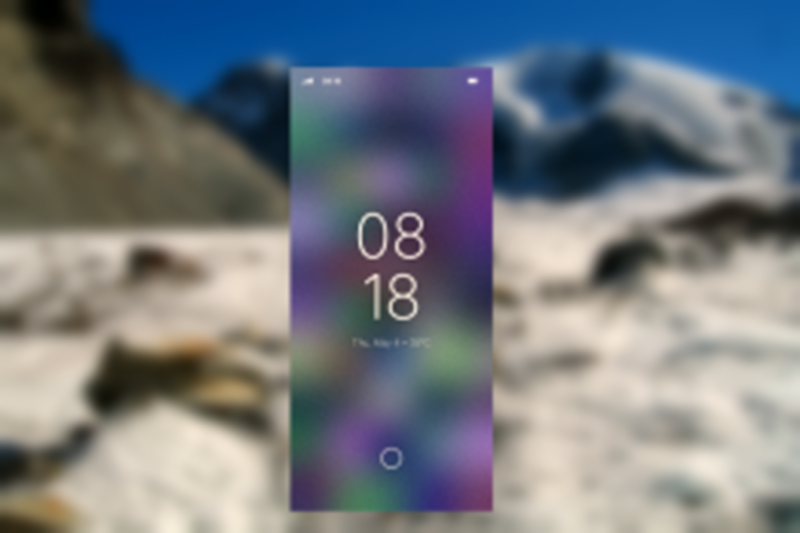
8:18
